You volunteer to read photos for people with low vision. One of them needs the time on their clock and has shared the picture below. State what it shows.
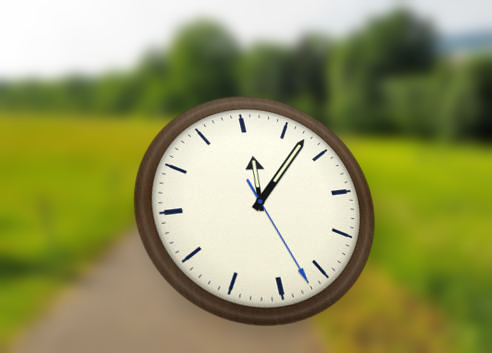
12:07:27
